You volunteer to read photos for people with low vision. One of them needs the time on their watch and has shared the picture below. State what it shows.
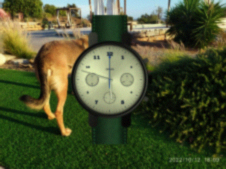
5:48
